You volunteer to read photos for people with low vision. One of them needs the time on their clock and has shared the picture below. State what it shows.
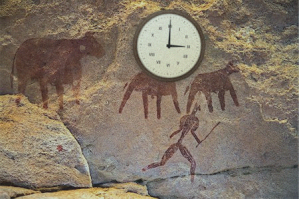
3:00
